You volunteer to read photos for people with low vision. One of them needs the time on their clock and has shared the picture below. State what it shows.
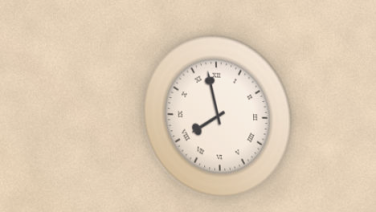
7:58
